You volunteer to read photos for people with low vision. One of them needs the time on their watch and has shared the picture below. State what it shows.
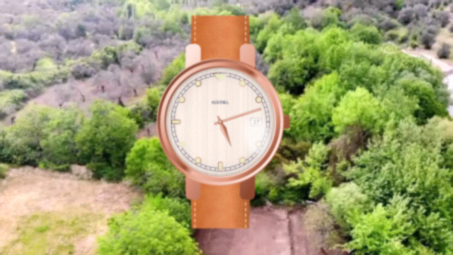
5:12
